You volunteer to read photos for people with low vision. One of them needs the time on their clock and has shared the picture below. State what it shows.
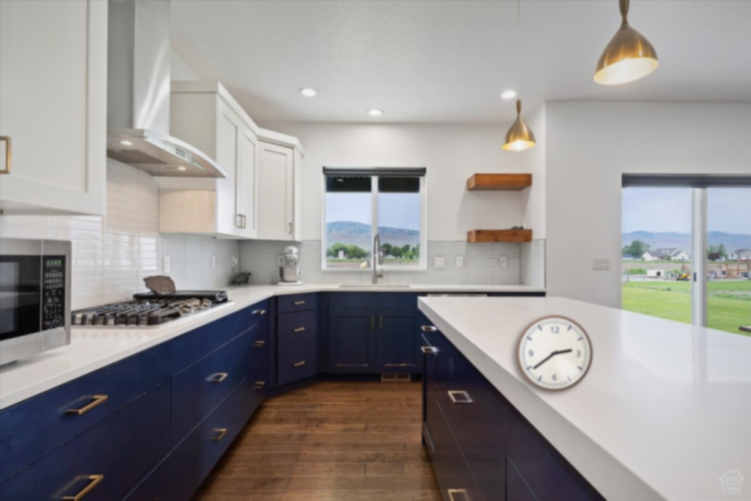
2:39
